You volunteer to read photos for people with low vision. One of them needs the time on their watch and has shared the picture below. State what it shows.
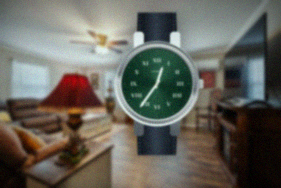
12:36
